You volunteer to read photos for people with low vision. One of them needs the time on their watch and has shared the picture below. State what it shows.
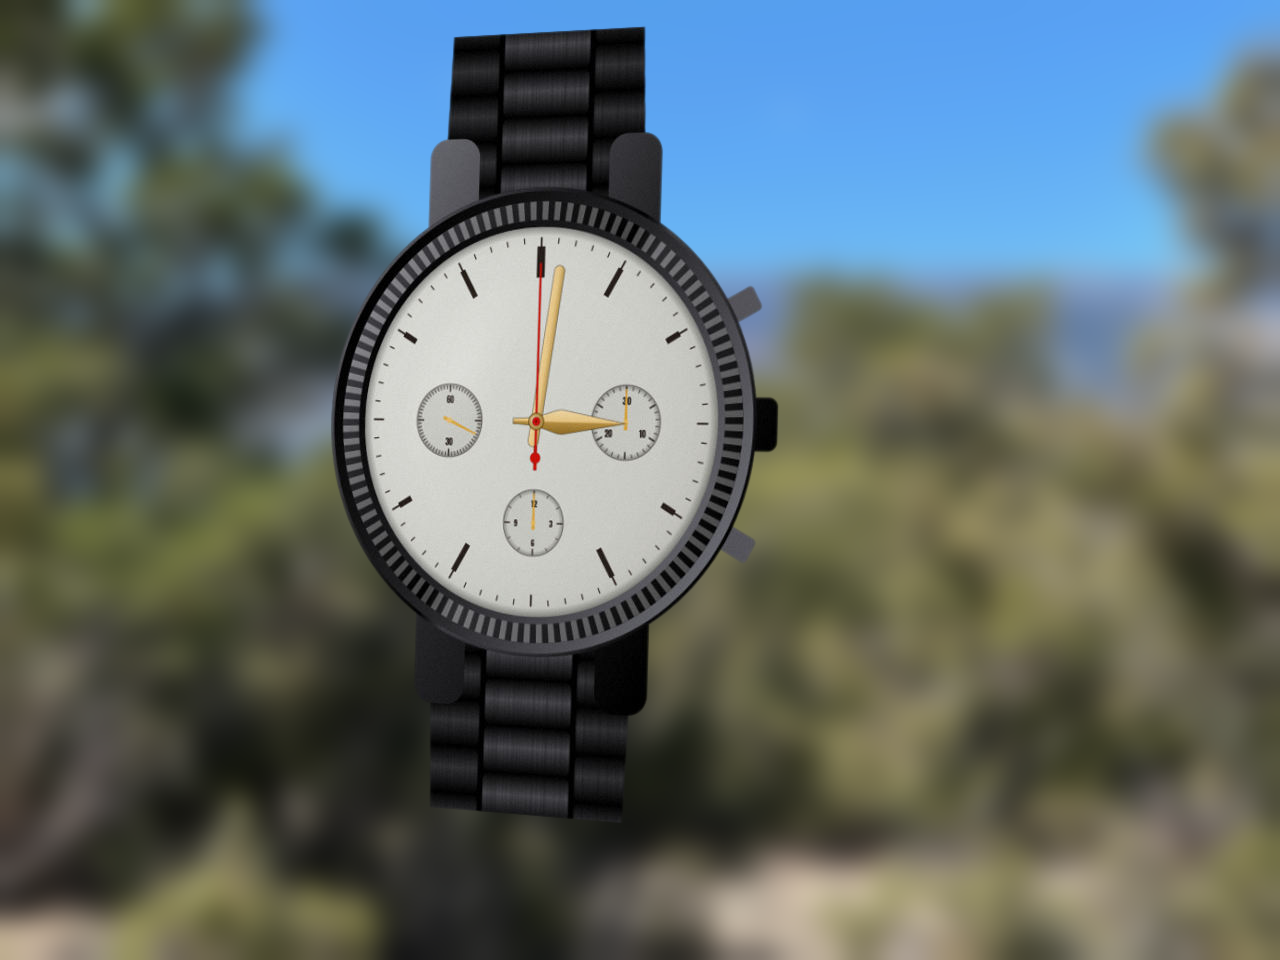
3:01:19
